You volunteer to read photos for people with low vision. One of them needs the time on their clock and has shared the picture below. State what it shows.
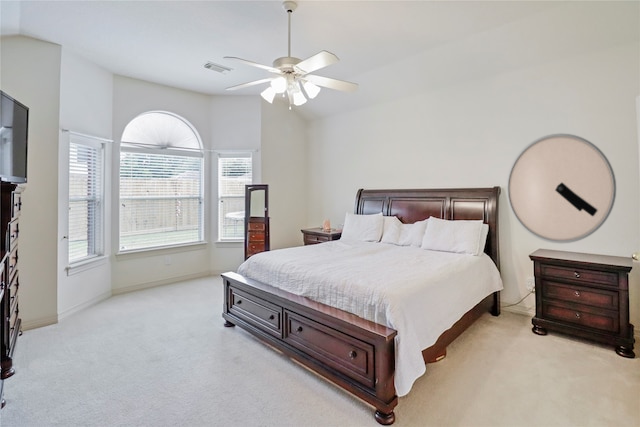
4:21
